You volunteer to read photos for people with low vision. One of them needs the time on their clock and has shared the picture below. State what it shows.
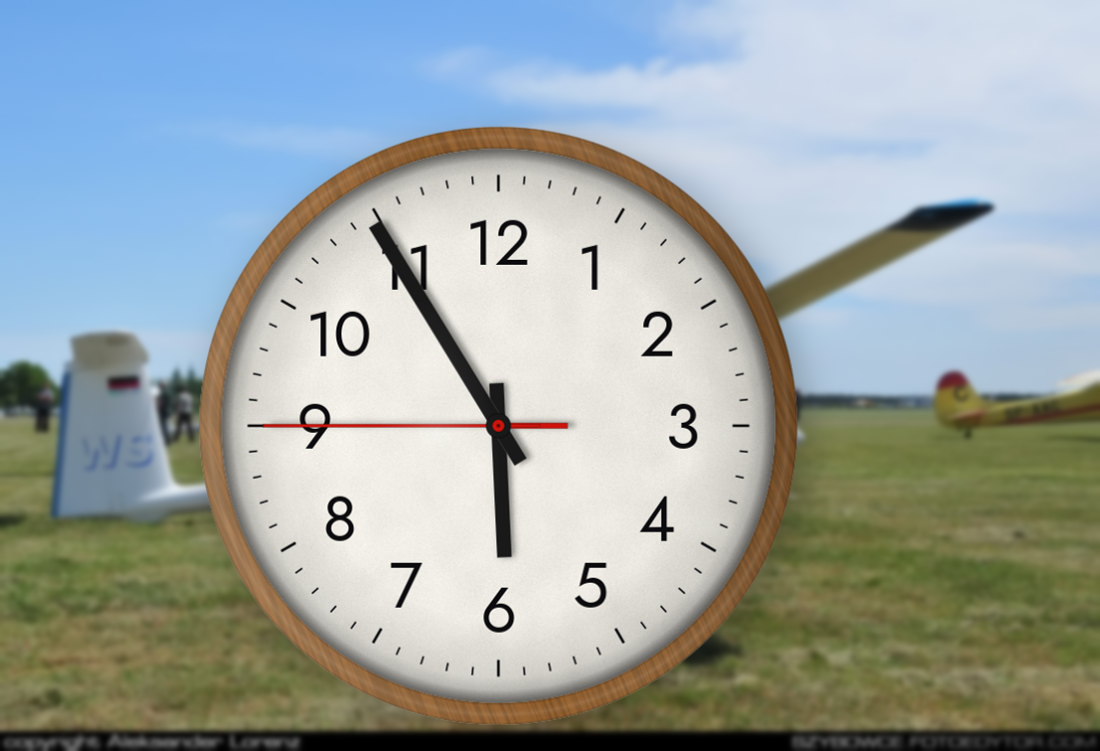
5:54:45
